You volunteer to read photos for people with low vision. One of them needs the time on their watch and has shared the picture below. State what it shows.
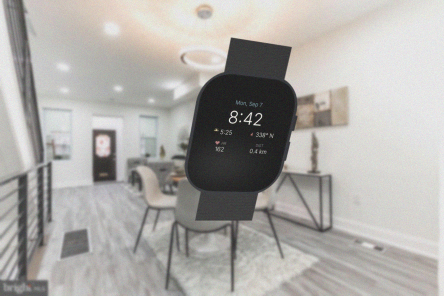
8:42
